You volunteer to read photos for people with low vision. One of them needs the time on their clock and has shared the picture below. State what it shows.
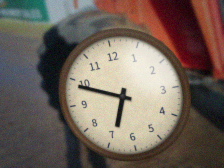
6:49
